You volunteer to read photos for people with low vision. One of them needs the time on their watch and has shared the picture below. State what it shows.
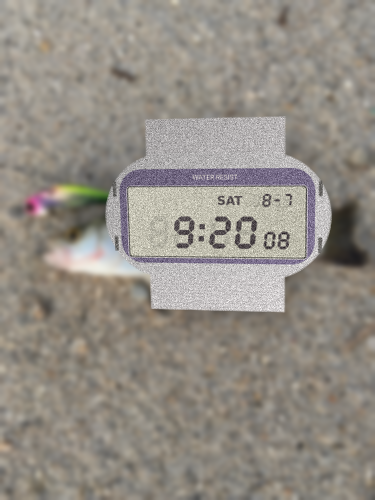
9:20:08
